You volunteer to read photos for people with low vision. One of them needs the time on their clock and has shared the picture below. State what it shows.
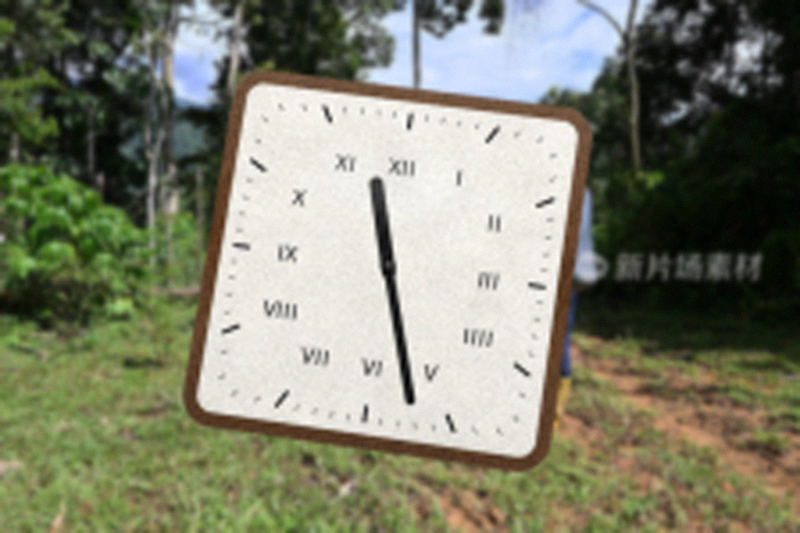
11:27
